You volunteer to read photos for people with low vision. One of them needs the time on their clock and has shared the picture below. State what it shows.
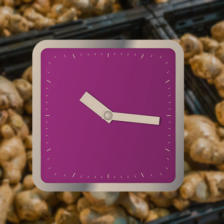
10:16
